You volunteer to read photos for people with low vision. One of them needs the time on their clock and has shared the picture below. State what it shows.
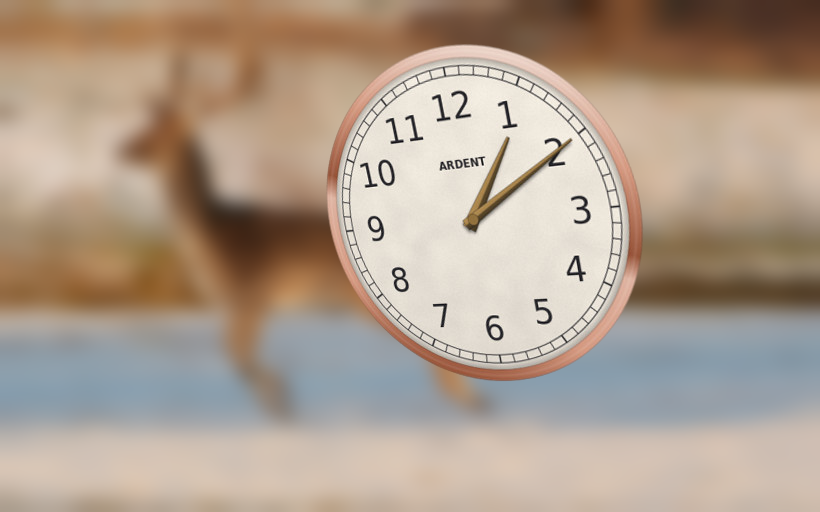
1:10
